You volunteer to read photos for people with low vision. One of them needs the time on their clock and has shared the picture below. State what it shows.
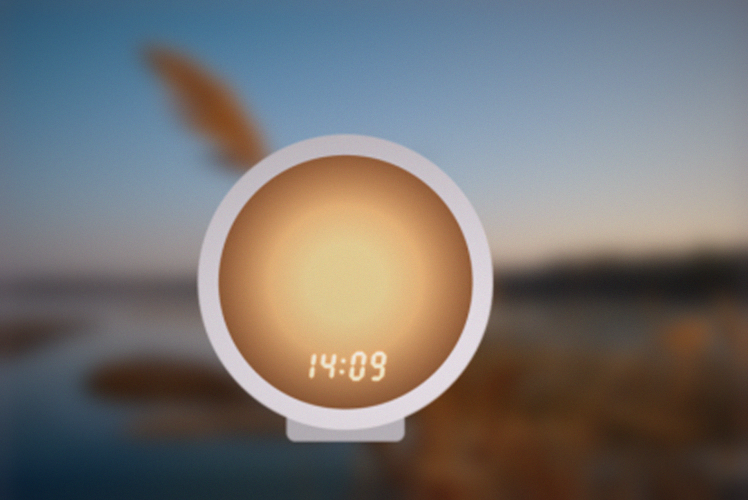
14:09
